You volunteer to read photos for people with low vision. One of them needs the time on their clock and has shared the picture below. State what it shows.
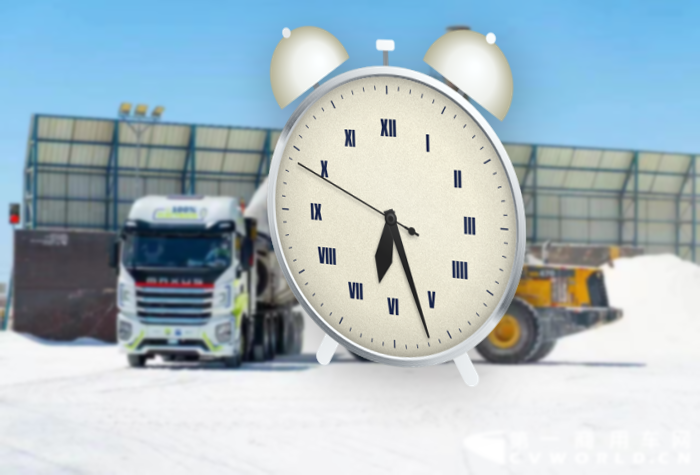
6:26:49
